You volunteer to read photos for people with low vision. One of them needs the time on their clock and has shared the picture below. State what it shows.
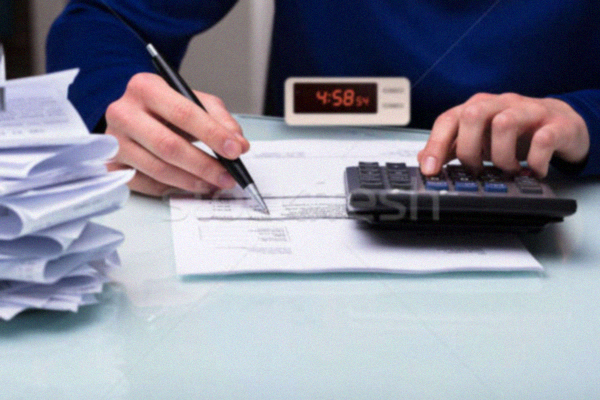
4:58
